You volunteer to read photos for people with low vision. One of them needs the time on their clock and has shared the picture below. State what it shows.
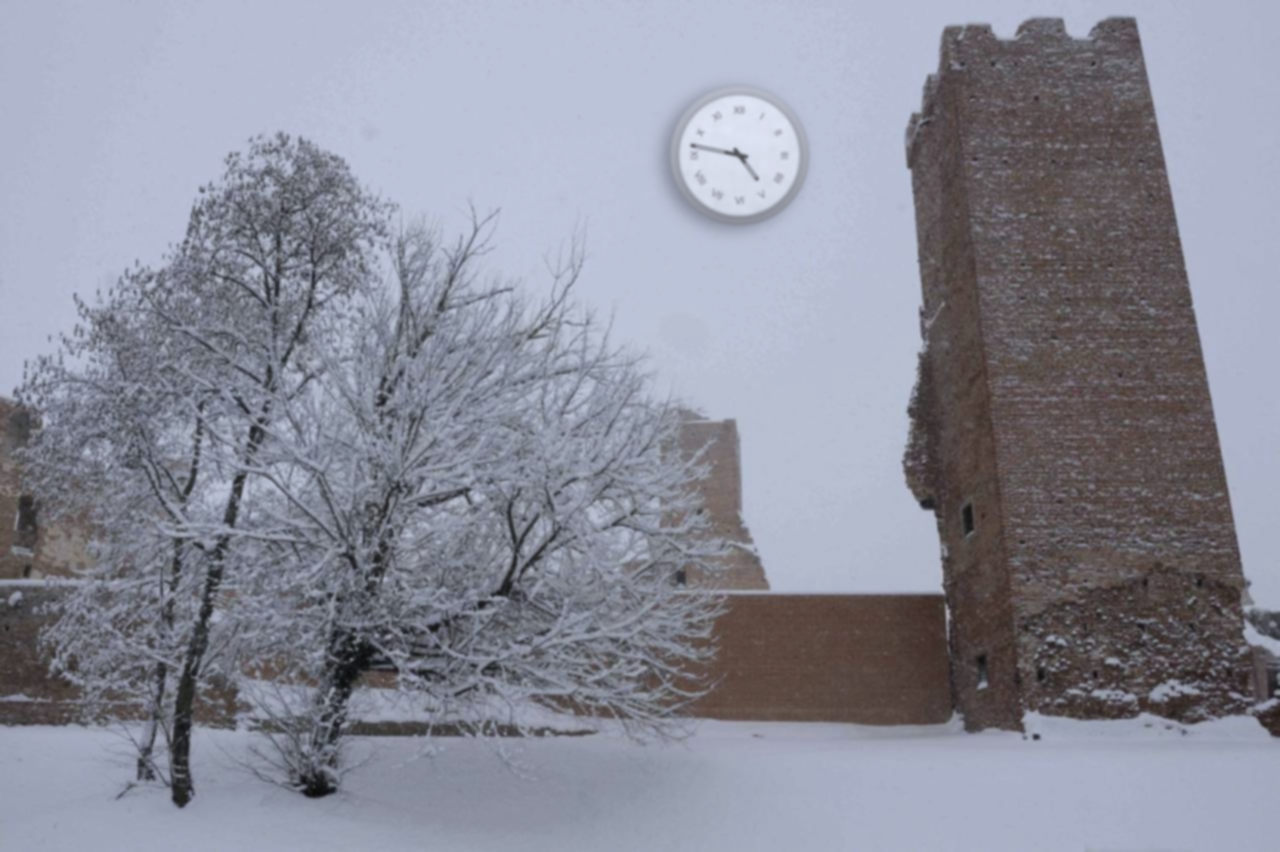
4:47
